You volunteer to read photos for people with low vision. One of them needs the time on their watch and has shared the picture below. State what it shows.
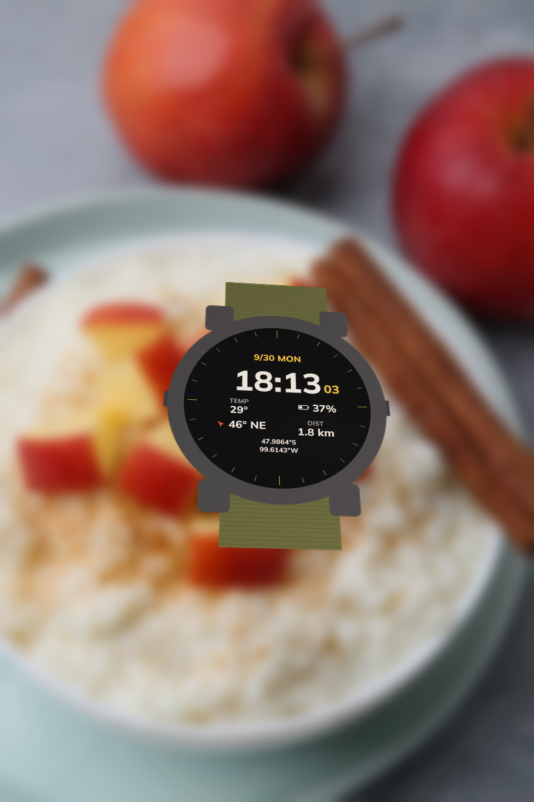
18:13:03
